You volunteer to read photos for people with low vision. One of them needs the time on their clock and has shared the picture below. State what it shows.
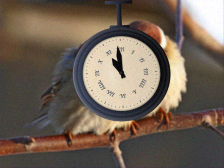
10:59
